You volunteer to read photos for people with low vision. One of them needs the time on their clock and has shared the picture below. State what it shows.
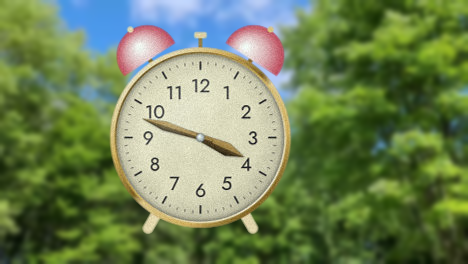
3:48
